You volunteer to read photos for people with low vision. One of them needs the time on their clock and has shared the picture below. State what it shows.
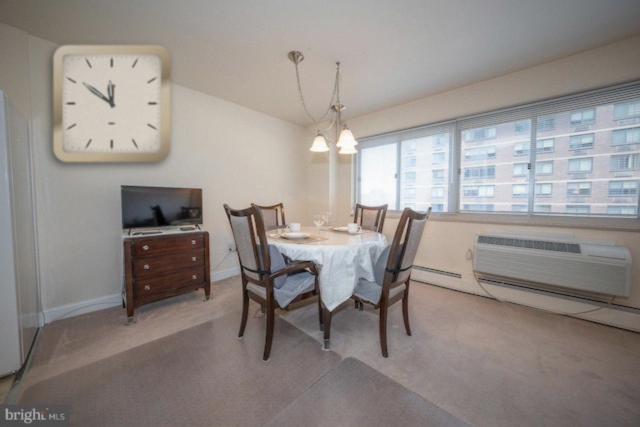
11:51
